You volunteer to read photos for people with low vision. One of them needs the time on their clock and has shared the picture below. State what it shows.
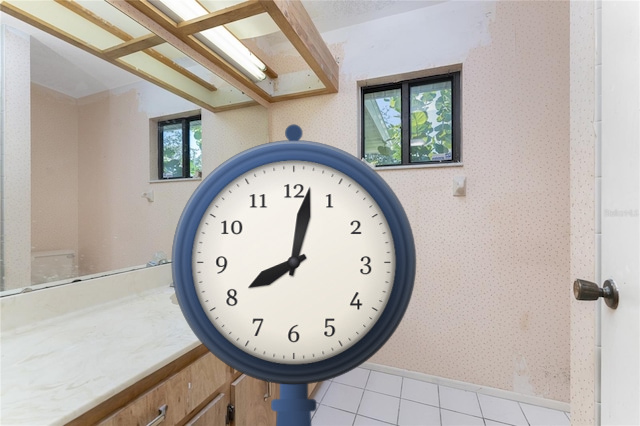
8:02
